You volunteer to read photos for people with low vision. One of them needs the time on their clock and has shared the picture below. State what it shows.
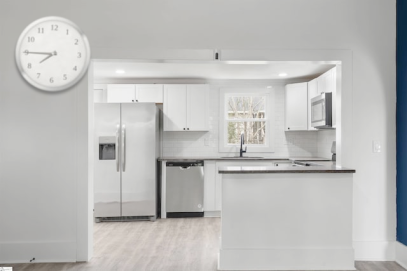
7:45
